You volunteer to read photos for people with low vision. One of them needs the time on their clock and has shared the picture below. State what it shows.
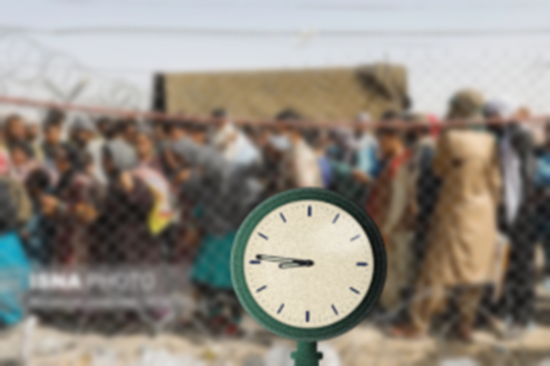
8:46
